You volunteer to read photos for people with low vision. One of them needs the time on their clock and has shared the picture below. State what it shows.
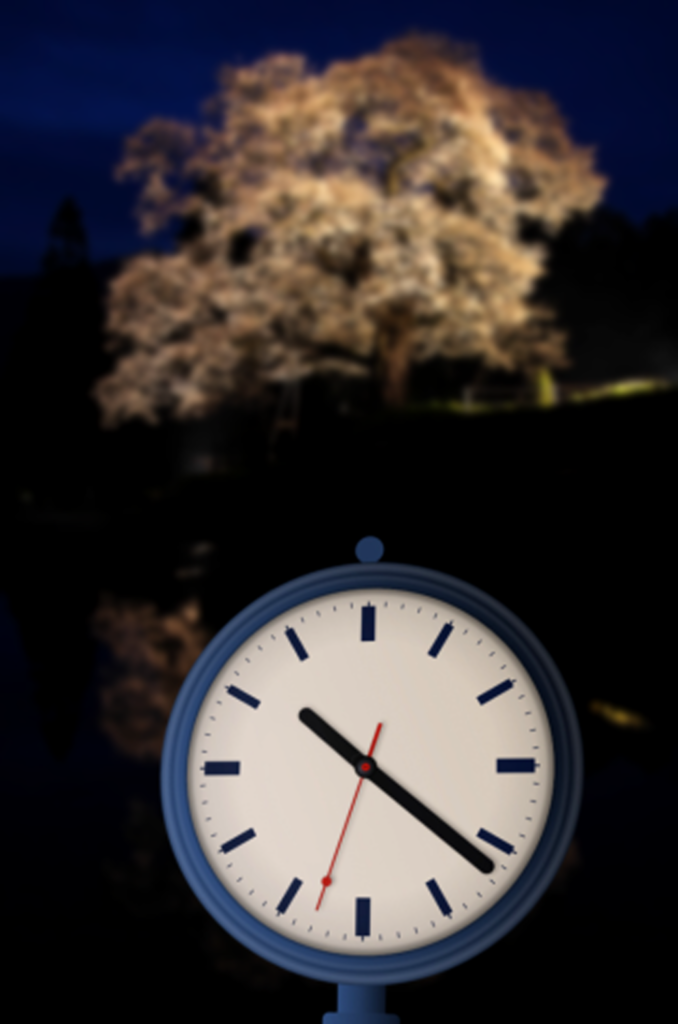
10:21:33
